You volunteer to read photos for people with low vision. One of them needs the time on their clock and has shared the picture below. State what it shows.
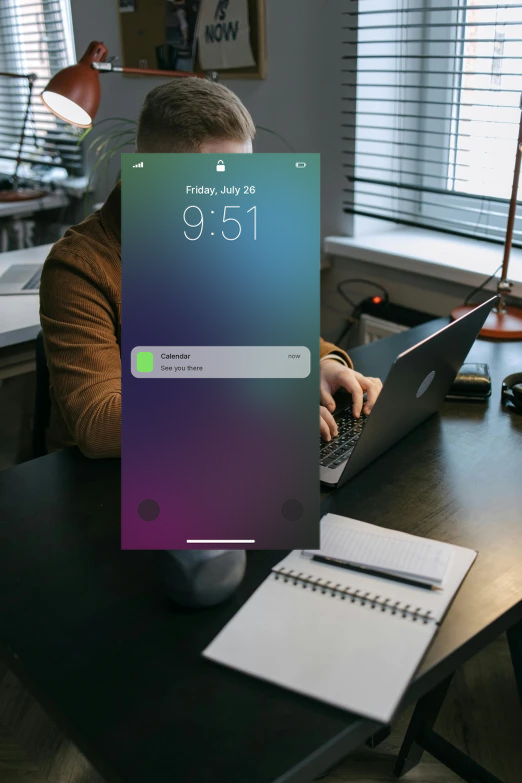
9:51
